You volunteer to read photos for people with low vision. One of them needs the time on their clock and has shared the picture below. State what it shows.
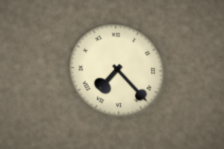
7:23
